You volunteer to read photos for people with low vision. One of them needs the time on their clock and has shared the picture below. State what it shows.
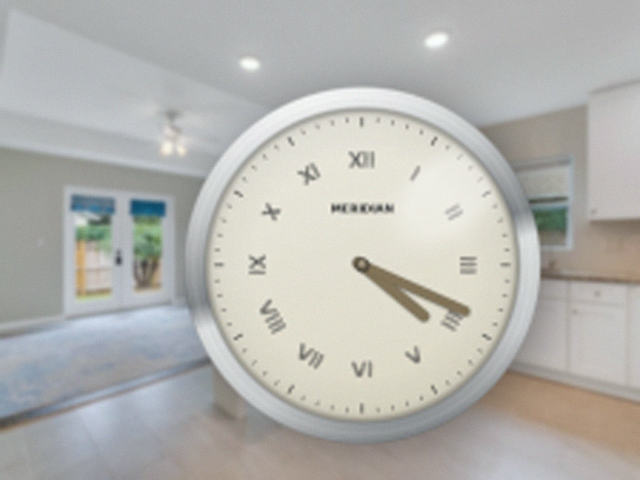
4:19
